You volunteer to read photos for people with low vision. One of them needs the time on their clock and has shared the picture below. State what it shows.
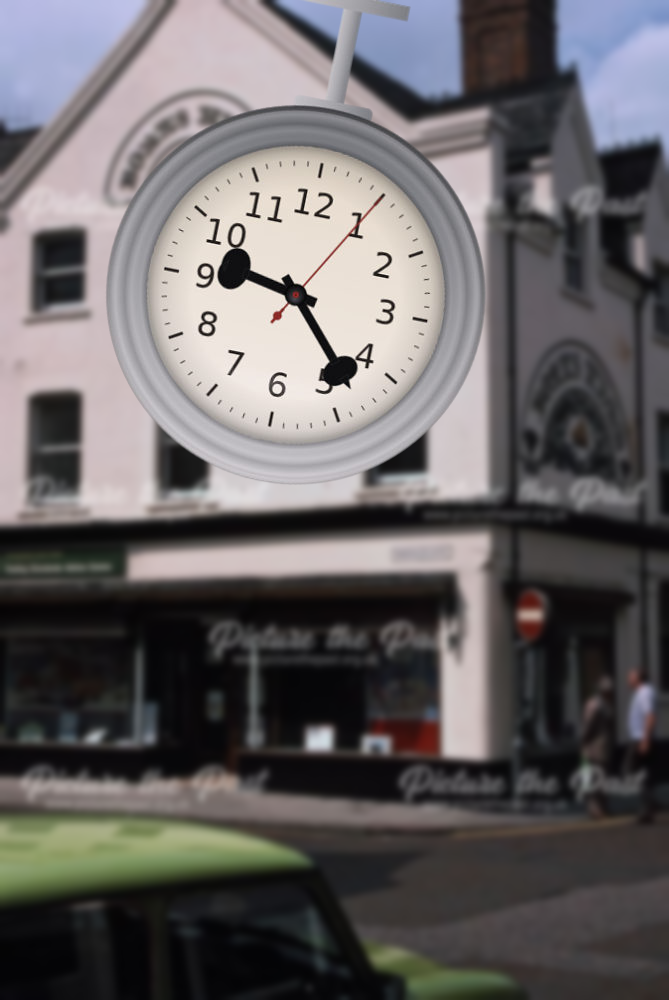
9:23:05
